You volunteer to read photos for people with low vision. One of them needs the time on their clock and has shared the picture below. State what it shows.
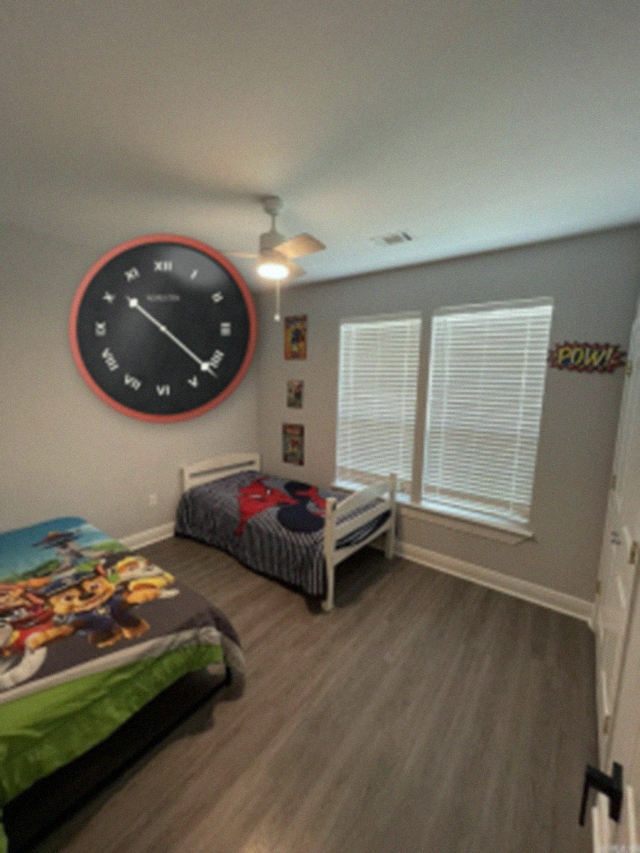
10:22
